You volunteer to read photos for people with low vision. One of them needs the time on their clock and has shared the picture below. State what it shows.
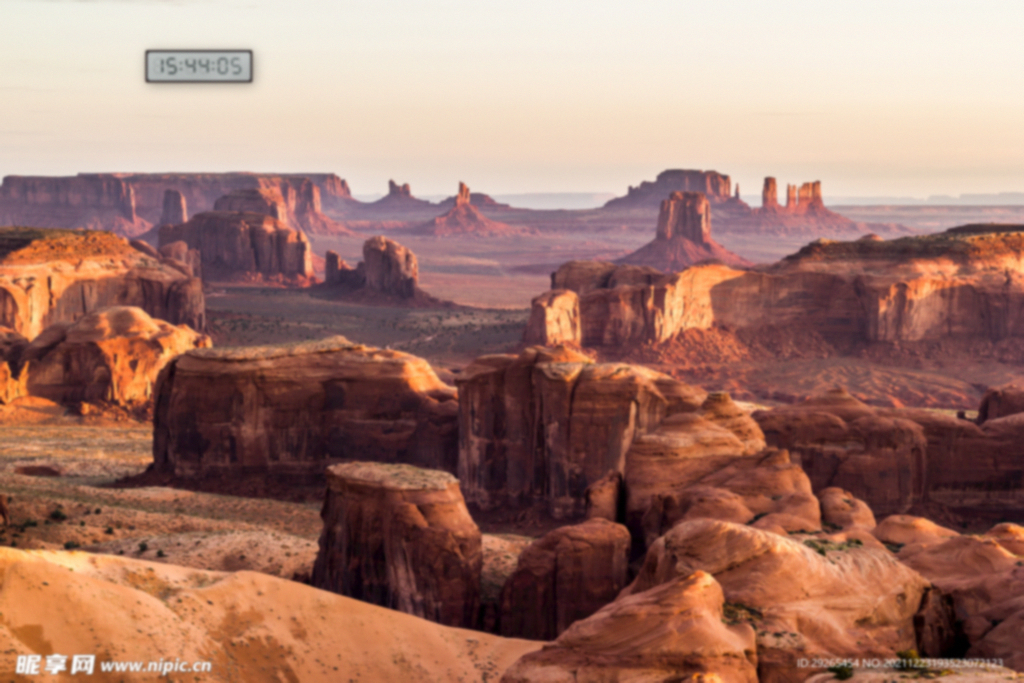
15:44:05
